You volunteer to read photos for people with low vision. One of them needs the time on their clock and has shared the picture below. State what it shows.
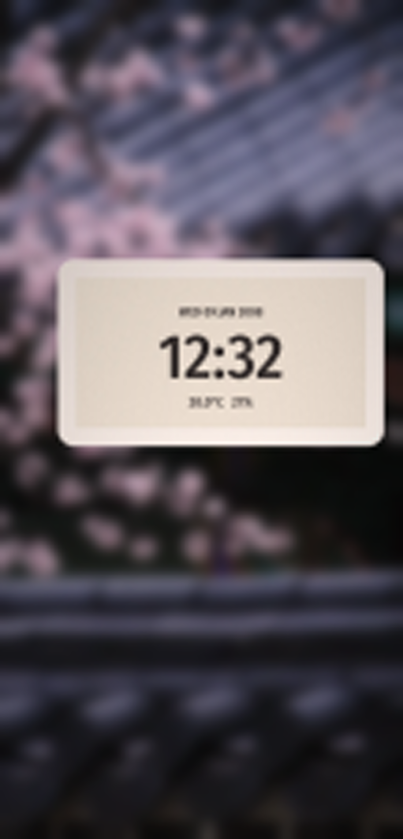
12:32
